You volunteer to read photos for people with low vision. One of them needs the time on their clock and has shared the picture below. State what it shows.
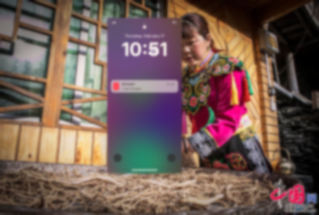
10:51
